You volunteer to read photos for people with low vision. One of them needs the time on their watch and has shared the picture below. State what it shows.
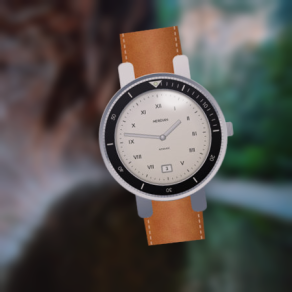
1:47
